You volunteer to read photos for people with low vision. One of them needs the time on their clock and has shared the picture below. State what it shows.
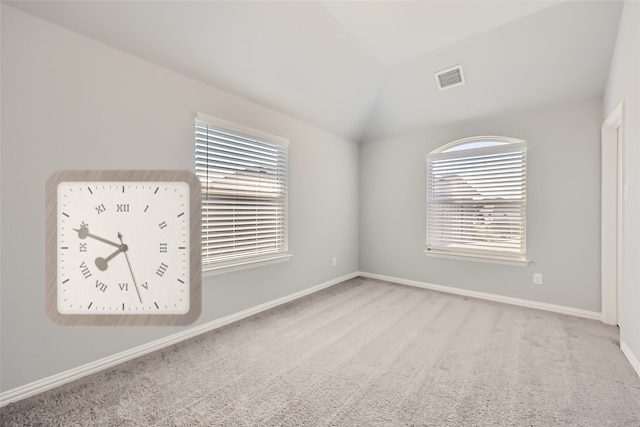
7:48:27
